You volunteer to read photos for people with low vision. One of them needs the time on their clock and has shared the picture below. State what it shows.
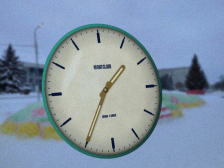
1:35
